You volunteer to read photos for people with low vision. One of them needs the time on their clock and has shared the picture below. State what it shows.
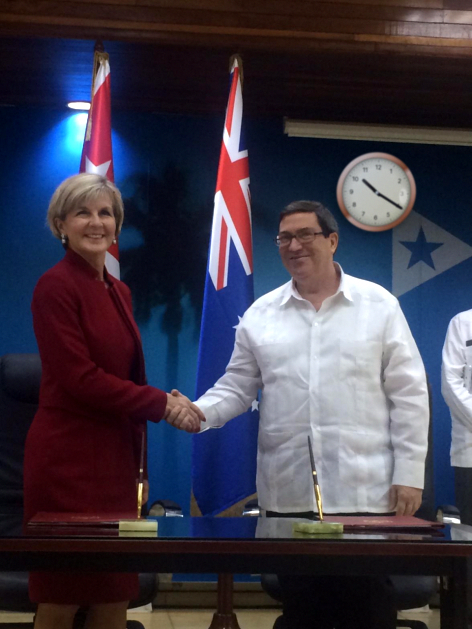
10:20
